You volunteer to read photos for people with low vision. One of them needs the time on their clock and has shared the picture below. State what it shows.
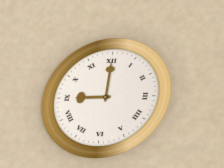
9:00
